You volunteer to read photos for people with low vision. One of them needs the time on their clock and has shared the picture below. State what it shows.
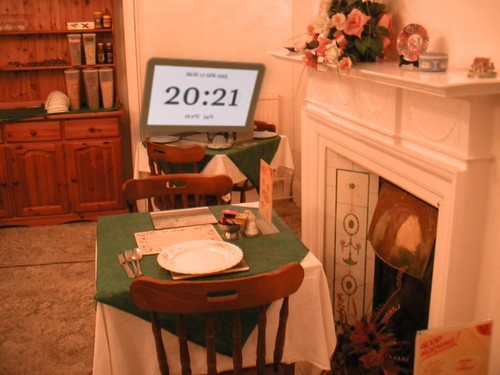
20:21
